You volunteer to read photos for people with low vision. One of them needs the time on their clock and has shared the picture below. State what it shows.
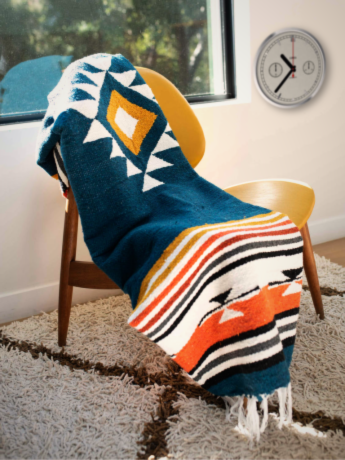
10:37
